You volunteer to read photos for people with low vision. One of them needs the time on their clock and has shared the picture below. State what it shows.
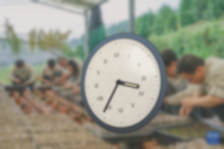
3:36
